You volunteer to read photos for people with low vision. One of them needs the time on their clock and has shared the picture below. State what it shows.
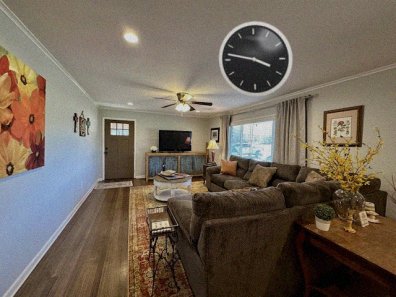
3:47
